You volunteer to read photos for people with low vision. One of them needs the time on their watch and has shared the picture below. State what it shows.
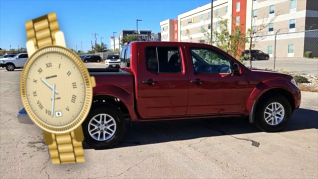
10:33
